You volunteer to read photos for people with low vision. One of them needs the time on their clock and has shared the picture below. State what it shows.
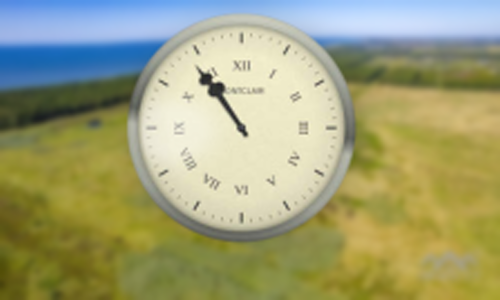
10:54
